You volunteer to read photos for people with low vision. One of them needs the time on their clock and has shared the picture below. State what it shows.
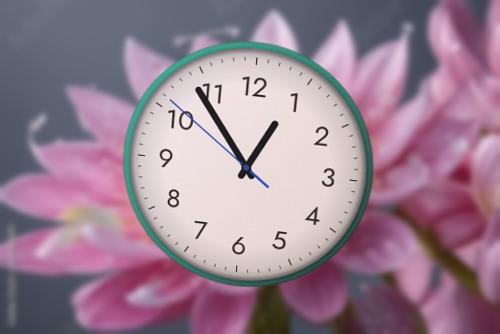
12:53:51
